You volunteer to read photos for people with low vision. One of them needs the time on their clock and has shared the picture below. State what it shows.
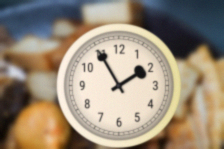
1:55
